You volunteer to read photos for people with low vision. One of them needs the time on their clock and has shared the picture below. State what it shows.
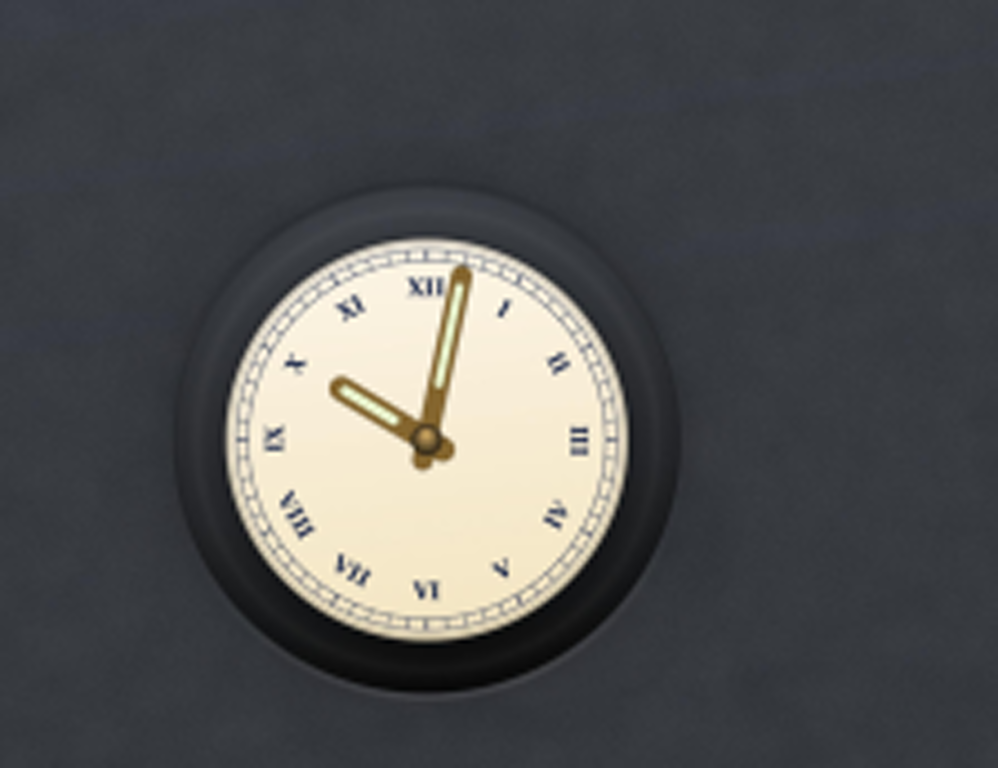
10:02
